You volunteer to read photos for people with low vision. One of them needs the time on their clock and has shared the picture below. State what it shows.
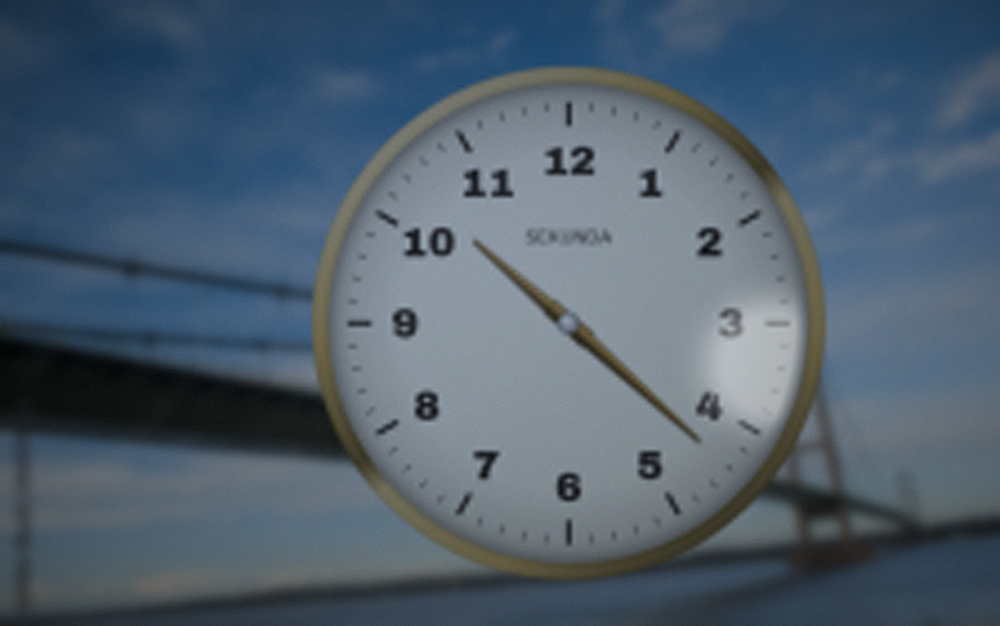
10:22
